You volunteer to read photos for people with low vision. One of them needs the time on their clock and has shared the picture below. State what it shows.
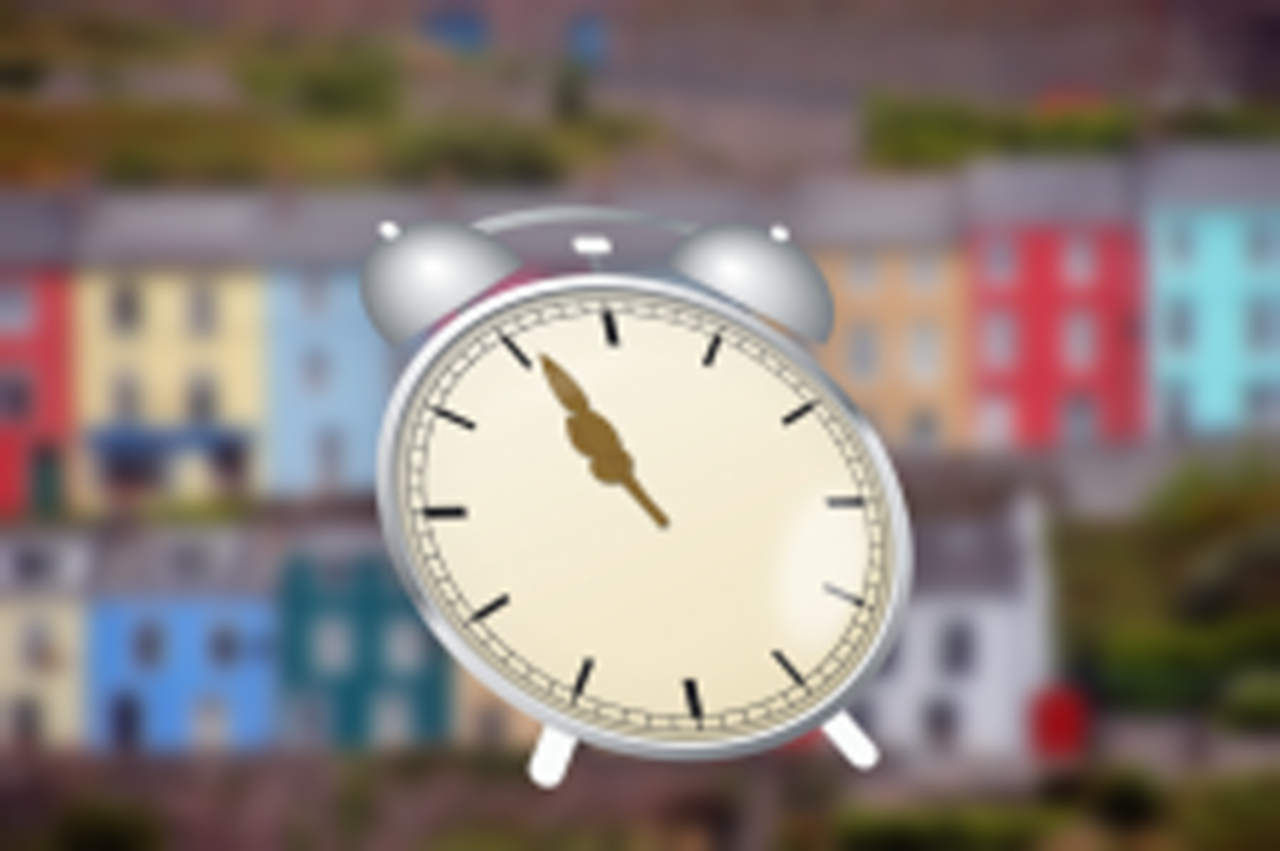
10:56
